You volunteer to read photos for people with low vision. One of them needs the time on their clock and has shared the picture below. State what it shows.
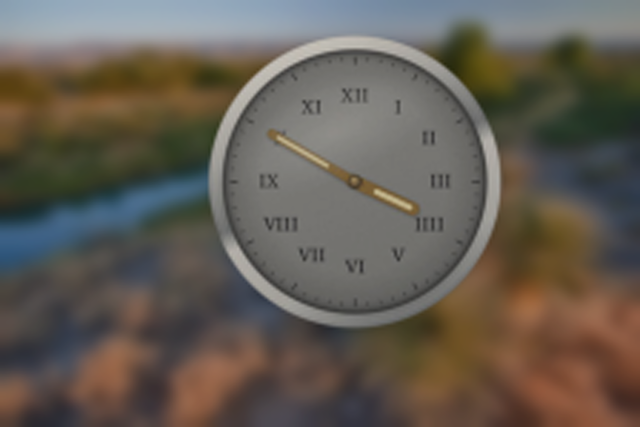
3:50
